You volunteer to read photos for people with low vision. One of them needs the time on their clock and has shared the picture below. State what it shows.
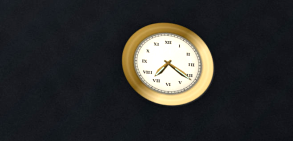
7:21
